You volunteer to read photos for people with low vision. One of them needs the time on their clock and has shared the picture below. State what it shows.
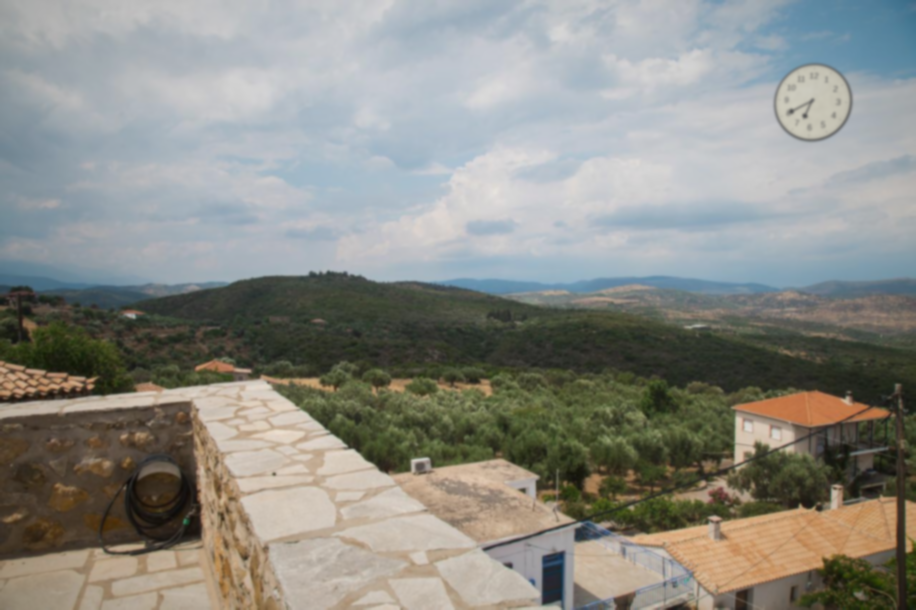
6:40
